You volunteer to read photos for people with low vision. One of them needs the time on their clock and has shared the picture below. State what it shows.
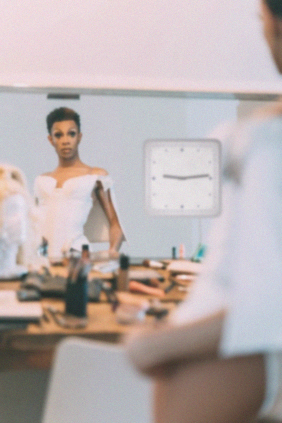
9:14
